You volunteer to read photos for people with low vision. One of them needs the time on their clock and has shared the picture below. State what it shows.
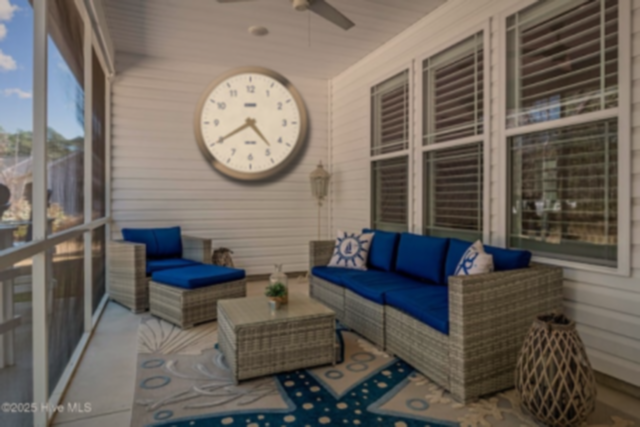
4:40
